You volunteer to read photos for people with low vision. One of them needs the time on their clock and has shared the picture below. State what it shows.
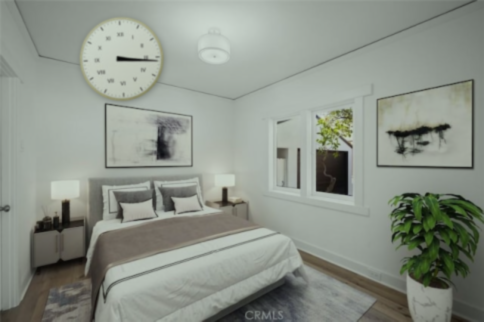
3:16
